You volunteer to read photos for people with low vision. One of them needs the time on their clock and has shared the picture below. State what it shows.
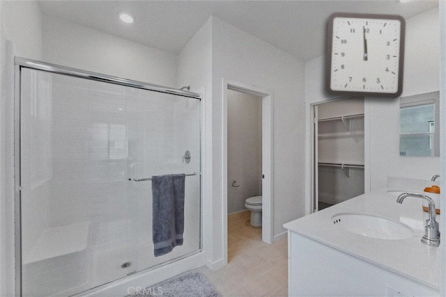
11:59
